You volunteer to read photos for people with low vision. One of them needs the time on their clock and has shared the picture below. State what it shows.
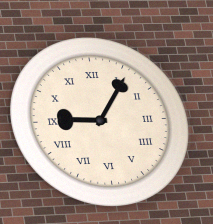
9:06
